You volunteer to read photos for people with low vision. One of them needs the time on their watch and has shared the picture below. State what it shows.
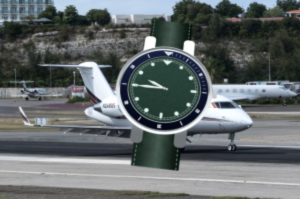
9:45
